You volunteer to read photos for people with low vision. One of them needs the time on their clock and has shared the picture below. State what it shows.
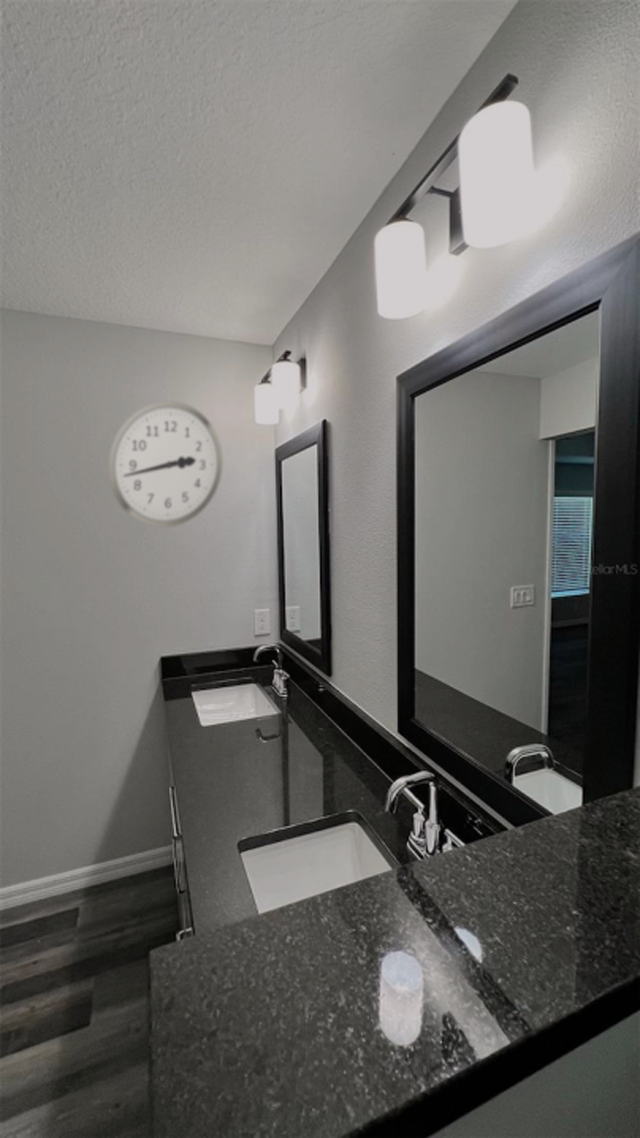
2:43
